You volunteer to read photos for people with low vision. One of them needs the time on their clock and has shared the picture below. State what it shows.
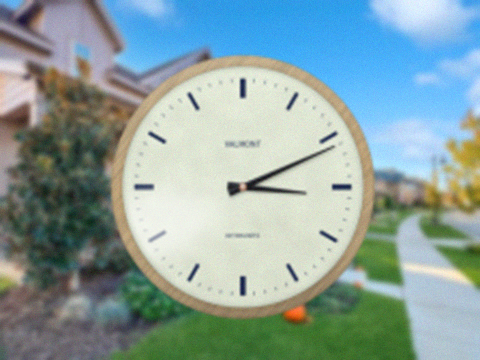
3:11
